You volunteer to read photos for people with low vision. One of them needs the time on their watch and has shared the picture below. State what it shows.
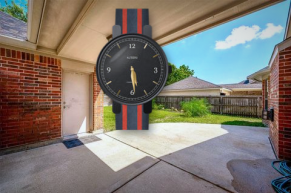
5:29
